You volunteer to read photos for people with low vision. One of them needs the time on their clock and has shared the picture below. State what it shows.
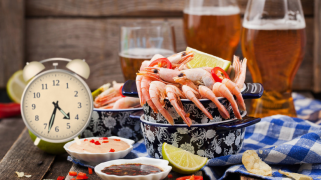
4:33
